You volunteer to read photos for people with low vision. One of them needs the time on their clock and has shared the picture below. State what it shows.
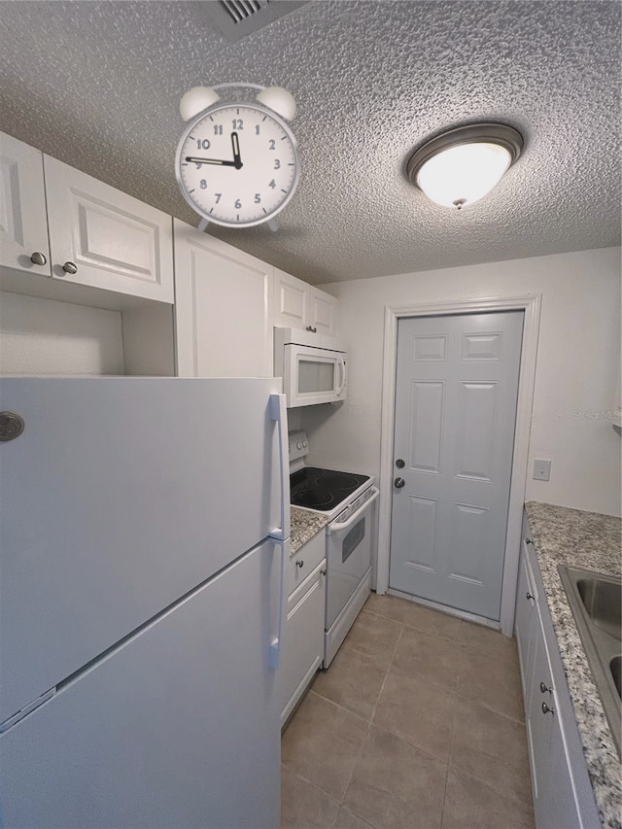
11:46
